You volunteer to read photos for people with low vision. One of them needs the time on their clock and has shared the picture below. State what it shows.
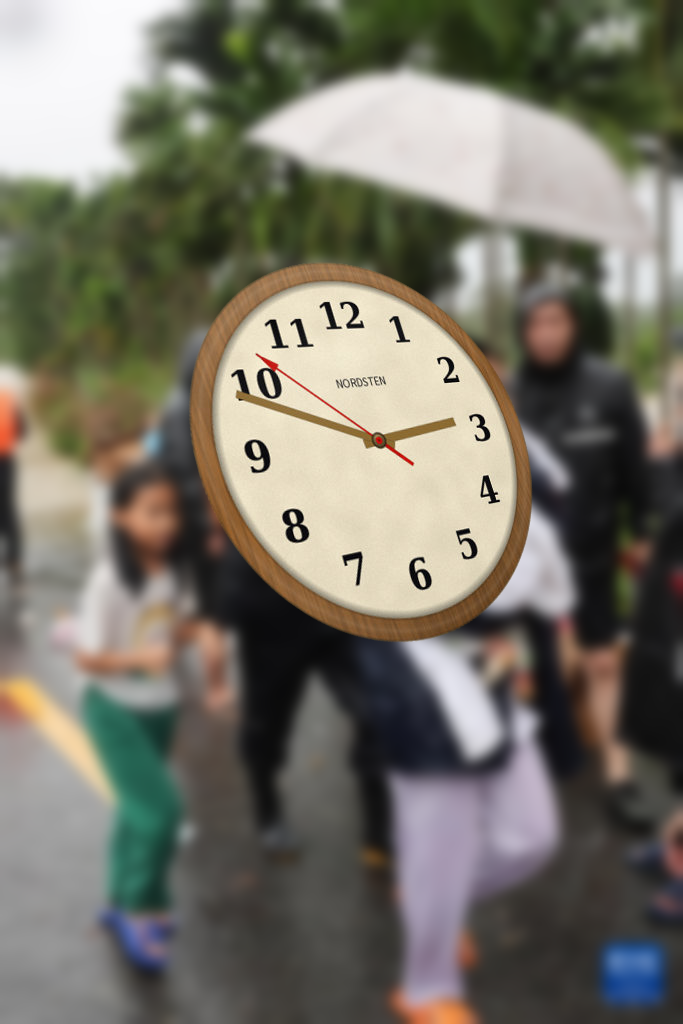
2:48:52
